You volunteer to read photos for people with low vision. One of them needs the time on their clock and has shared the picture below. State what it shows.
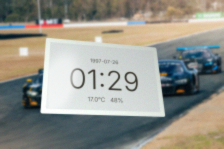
1:29
